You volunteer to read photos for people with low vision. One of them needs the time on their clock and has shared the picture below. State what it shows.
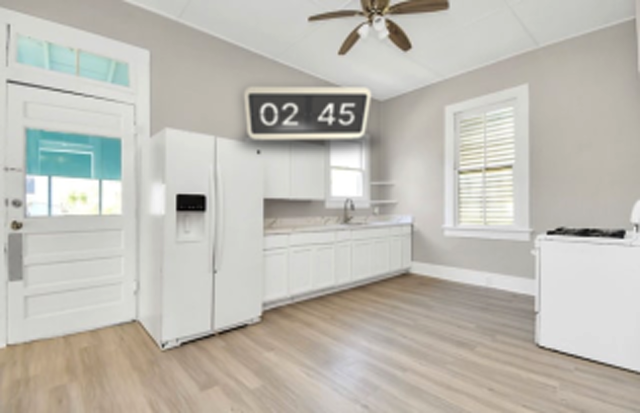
2:45
